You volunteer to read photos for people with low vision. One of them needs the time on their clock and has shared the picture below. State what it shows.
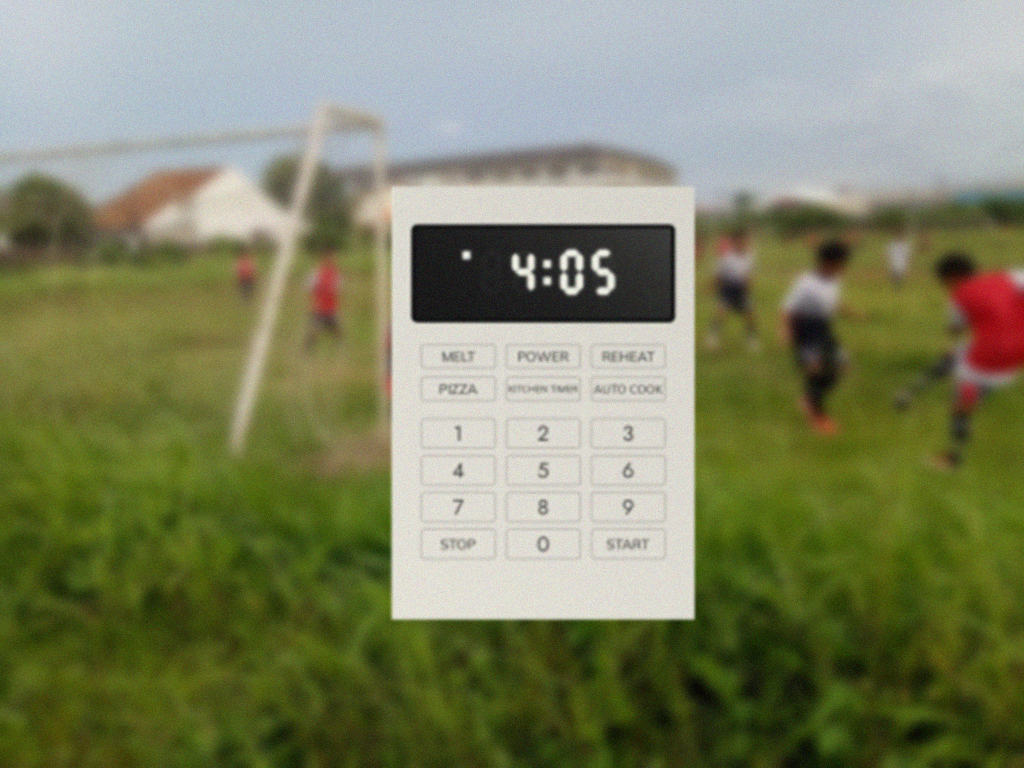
4:05
